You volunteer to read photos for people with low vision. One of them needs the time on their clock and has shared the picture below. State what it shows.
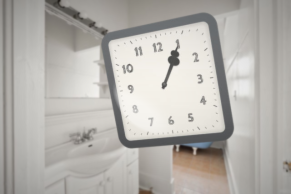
1:05
